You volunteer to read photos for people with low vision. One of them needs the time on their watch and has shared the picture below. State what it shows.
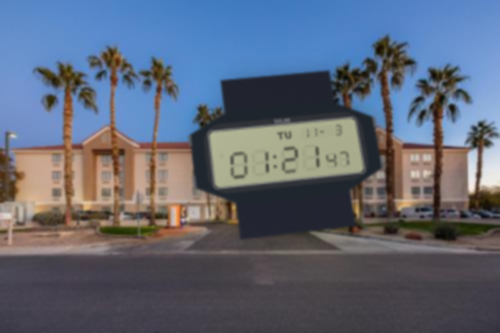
1:21:47
